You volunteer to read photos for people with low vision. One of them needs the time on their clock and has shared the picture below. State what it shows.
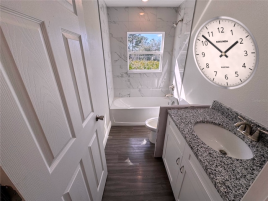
1:52
